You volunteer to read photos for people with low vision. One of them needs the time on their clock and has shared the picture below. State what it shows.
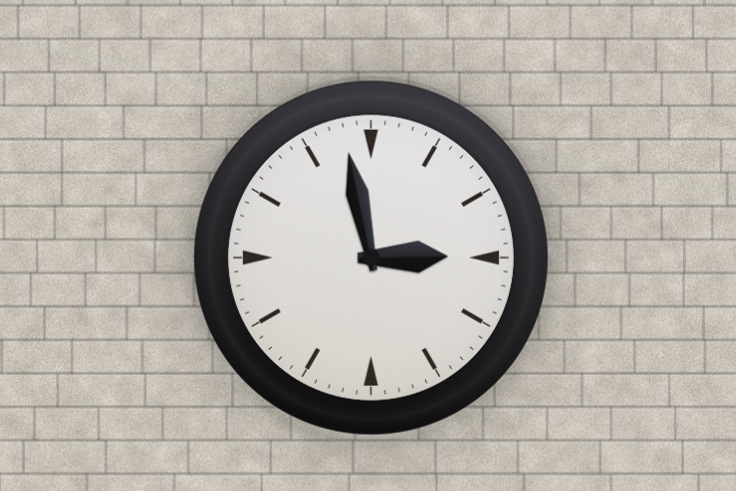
2:58
